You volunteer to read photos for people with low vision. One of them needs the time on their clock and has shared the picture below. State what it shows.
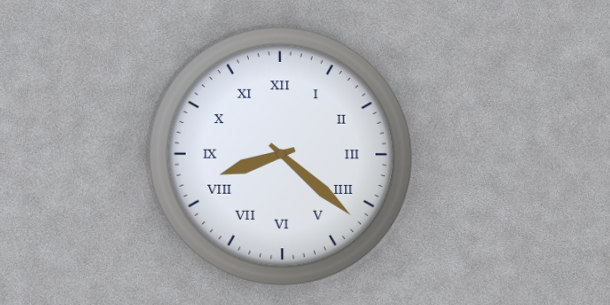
8:22
